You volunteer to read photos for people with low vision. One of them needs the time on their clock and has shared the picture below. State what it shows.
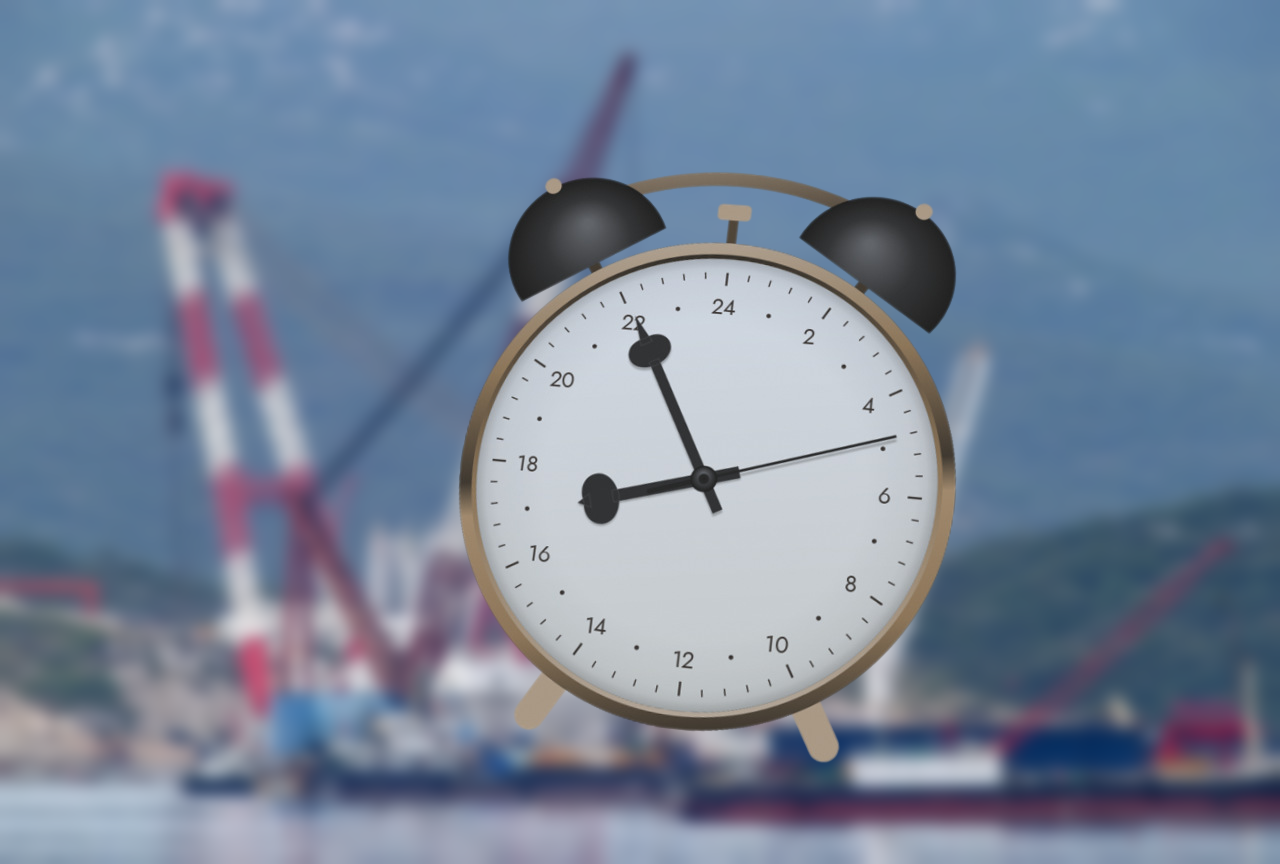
16:55:12
